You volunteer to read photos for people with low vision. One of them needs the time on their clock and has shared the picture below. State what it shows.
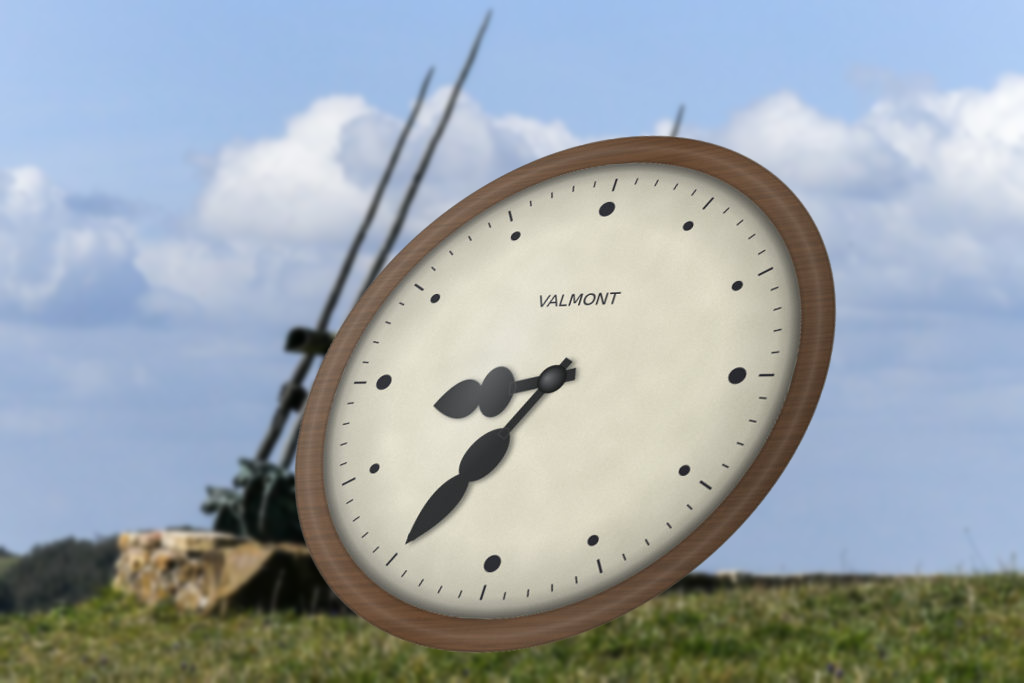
8:35
